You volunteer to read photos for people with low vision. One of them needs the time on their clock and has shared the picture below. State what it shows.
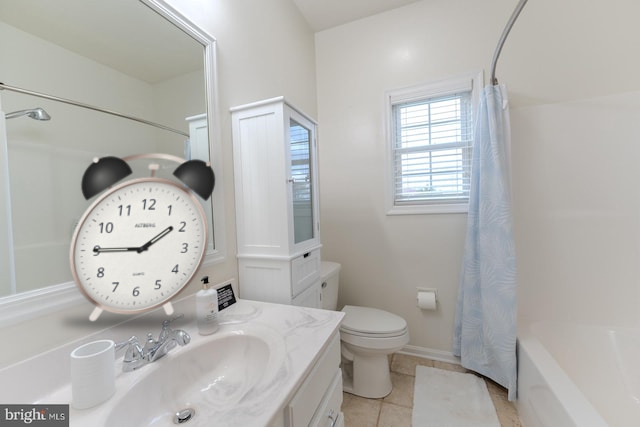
1:45
